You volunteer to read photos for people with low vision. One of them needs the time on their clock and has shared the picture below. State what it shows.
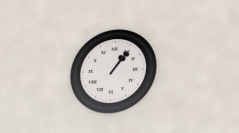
1:06
